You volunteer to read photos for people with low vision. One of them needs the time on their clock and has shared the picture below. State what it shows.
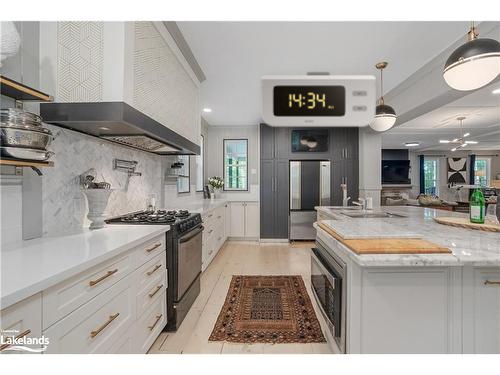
14:34
